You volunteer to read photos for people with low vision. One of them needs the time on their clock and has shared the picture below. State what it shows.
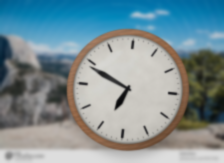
6:49
